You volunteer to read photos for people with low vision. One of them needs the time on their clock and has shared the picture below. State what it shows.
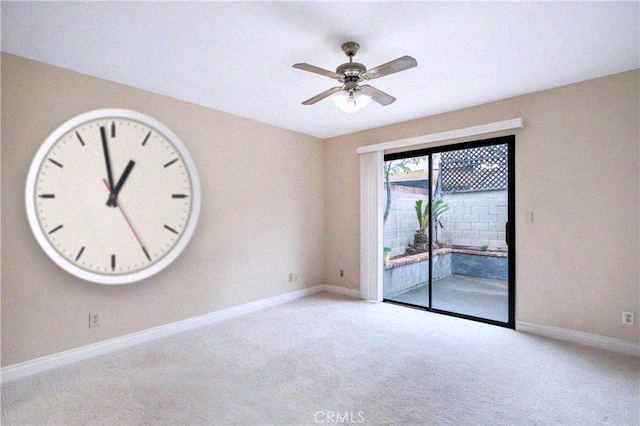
12:58:25
